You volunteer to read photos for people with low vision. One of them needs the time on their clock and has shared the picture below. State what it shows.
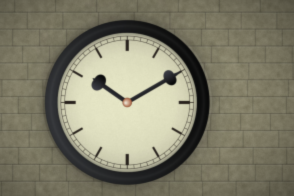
10:10
